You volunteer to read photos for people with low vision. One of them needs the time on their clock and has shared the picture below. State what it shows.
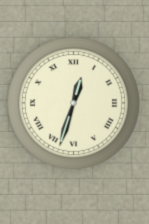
12:33
